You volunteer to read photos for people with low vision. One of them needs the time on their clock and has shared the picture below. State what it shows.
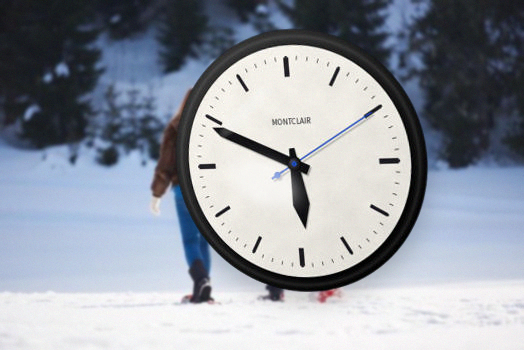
5:49:10
